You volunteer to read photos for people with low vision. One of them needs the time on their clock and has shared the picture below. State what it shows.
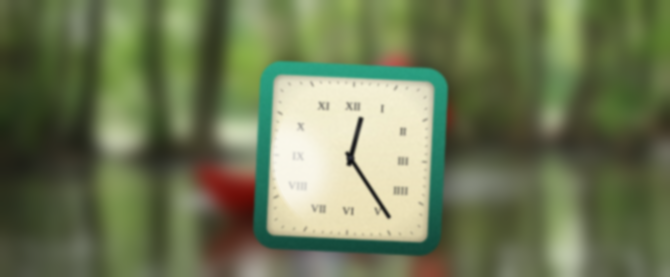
12:24
